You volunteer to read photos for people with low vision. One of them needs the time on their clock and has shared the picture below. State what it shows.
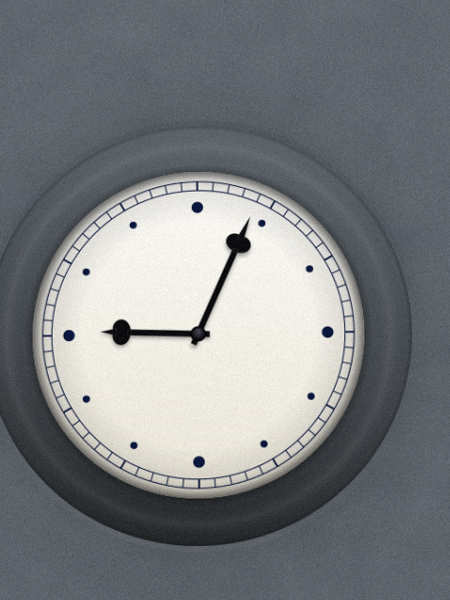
9:04
